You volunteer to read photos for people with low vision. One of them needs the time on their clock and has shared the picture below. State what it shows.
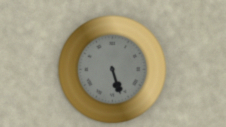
5:27
